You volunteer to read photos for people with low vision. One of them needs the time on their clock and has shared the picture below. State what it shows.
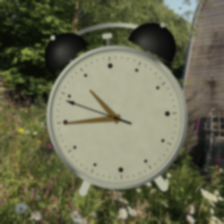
10:44:49
